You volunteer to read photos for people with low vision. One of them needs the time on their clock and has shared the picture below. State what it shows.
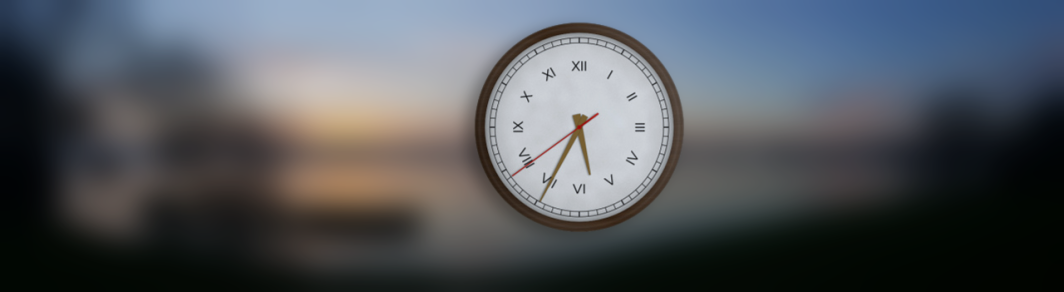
5:34:39
